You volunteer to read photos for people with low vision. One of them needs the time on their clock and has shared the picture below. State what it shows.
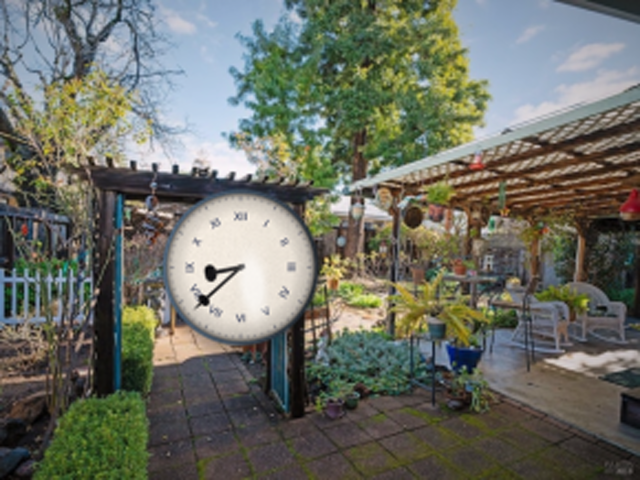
8:38
